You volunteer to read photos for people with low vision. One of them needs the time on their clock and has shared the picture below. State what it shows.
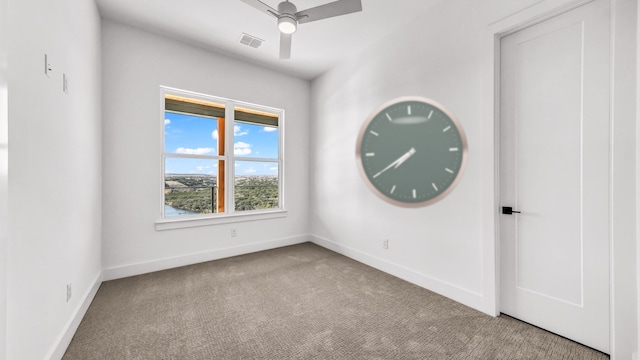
7:40
